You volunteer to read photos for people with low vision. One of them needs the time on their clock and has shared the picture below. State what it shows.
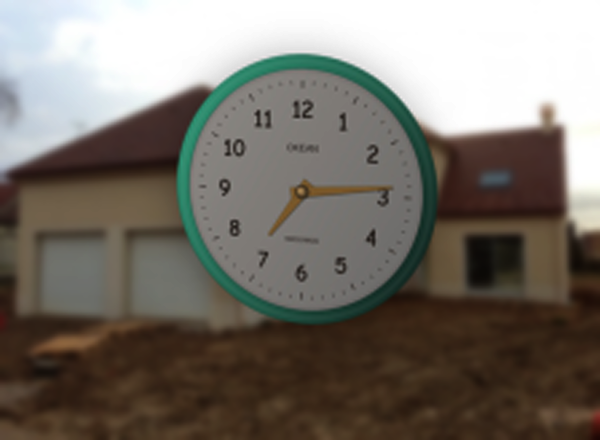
7:14
